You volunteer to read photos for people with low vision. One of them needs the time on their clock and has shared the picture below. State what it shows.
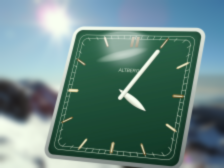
4:05
